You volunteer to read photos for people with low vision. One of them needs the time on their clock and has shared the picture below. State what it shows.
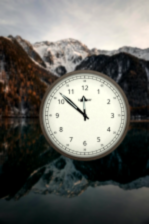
11:52
